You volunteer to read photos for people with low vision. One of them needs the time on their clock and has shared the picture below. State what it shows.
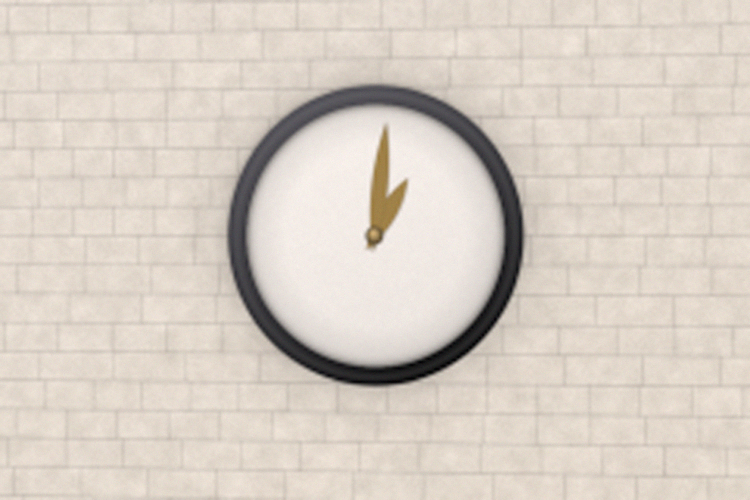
1:01
